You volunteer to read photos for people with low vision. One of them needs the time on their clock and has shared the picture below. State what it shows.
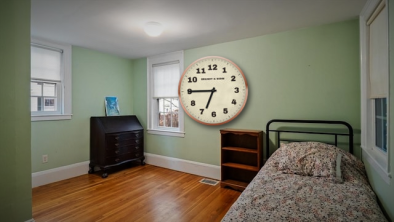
6:45
